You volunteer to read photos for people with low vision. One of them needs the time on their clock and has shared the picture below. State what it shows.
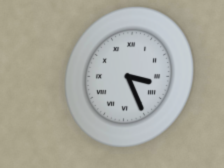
3:25
